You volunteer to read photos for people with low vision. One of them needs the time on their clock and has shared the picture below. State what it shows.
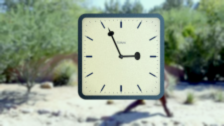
2:56
